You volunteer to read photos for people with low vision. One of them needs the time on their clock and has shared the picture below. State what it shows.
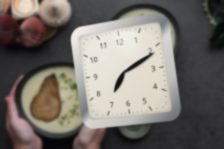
7:11
